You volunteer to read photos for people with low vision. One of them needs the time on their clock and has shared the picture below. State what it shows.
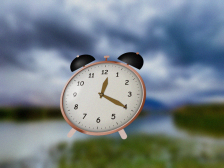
12:20
